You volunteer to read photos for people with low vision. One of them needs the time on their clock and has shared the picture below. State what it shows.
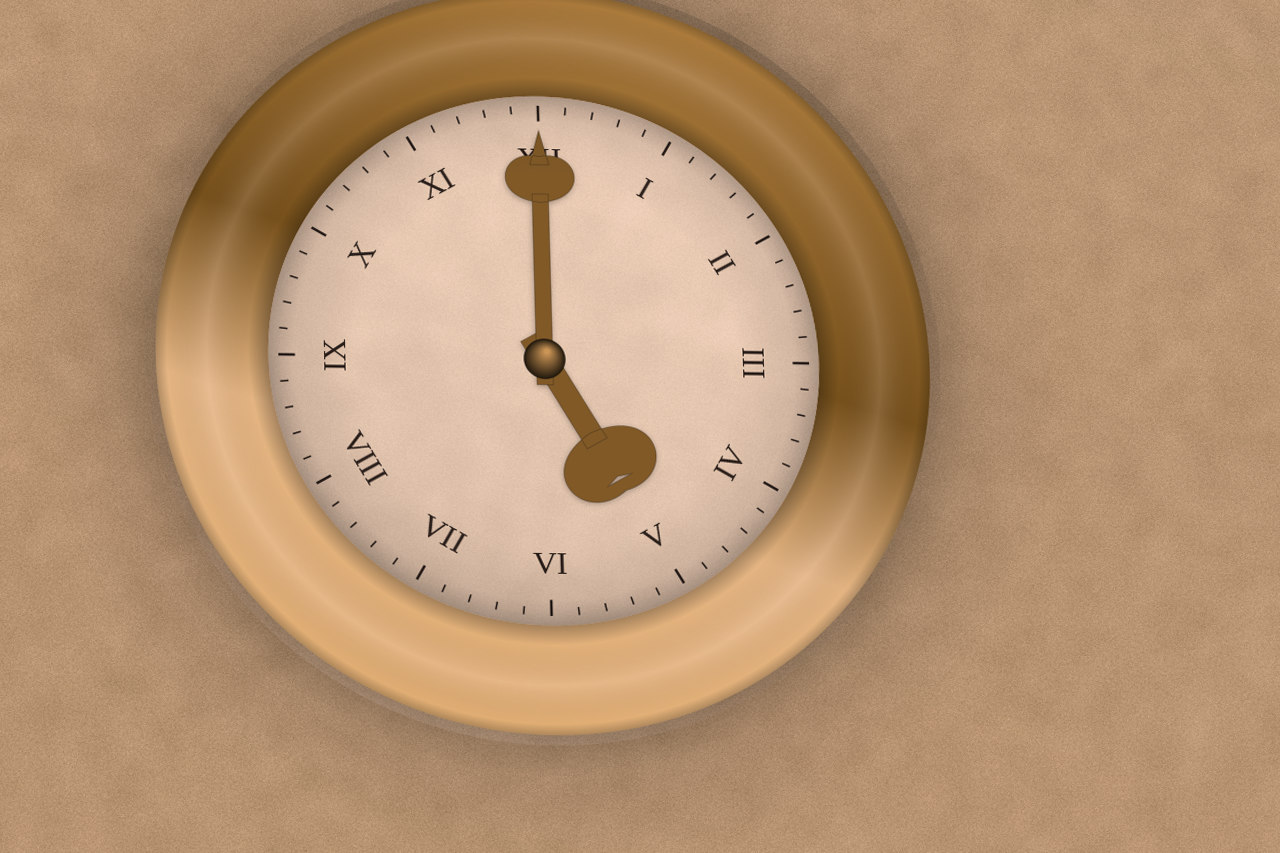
5:00
